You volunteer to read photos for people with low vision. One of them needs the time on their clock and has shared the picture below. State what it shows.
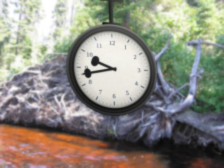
9:43
